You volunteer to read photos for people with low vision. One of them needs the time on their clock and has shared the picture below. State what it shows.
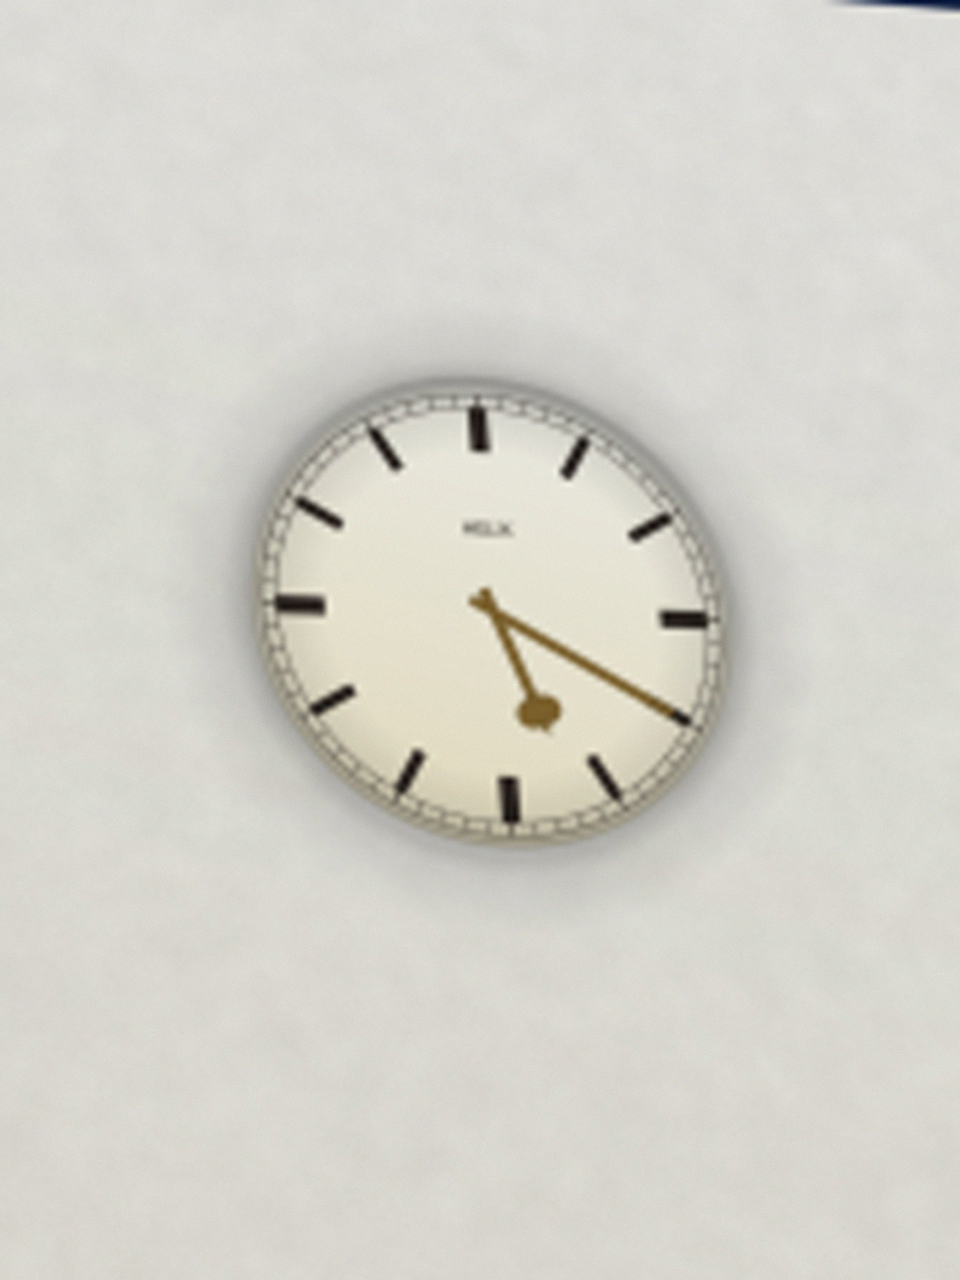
5:20
